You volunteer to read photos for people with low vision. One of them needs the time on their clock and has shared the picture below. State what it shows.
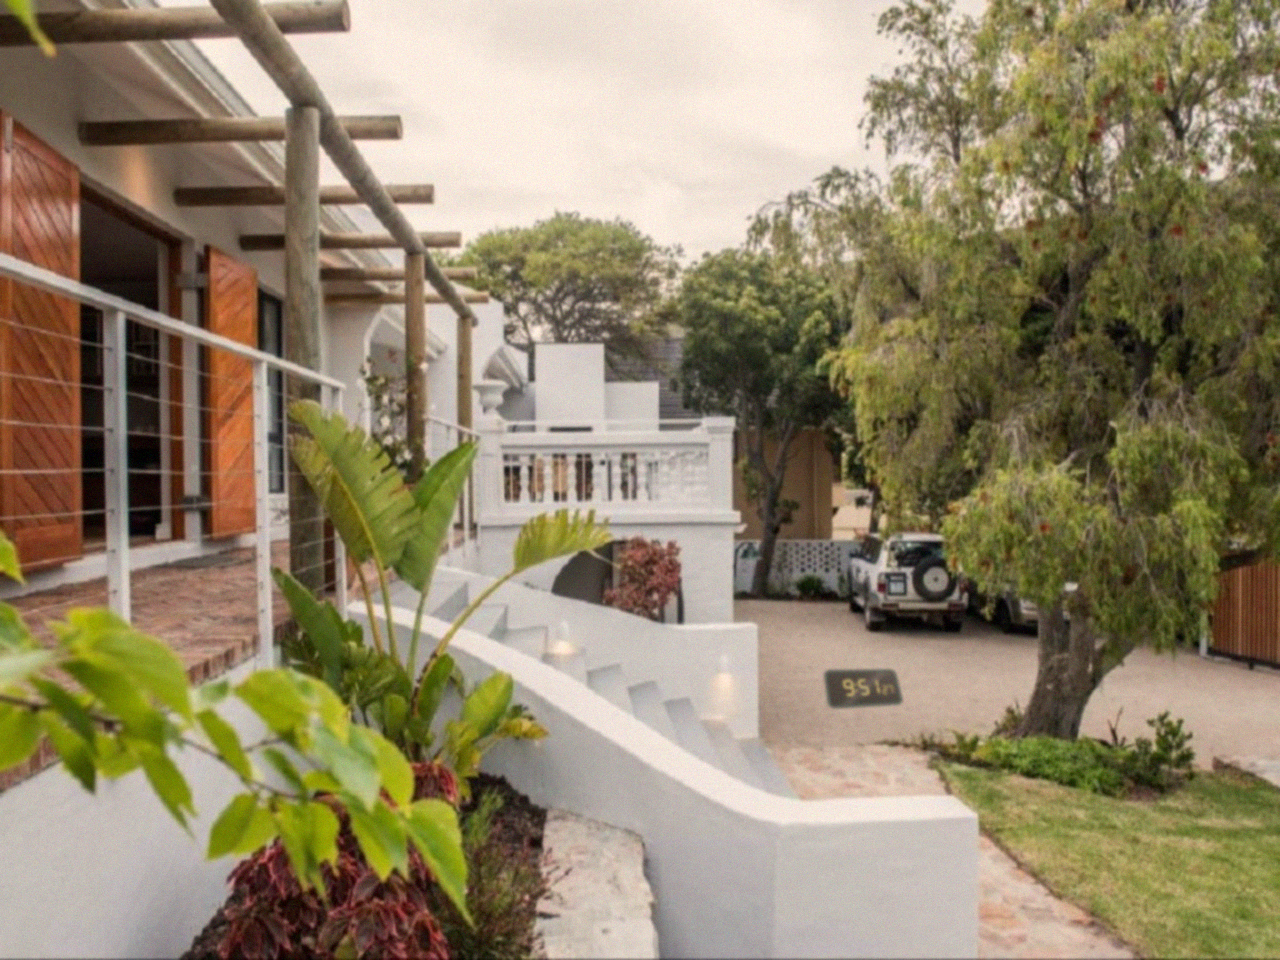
9:51
